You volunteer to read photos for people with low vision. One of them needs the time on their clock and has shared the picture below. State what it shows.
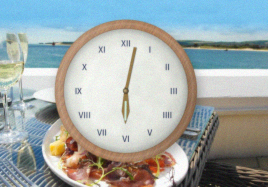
6:02
